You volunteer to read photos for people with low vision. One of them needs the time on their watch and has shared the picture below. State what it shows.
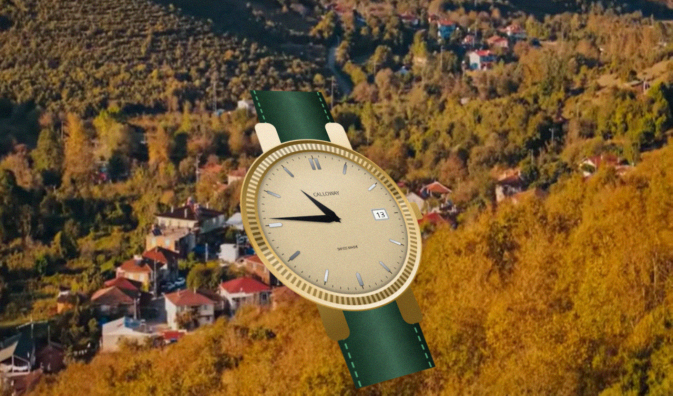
10:46
